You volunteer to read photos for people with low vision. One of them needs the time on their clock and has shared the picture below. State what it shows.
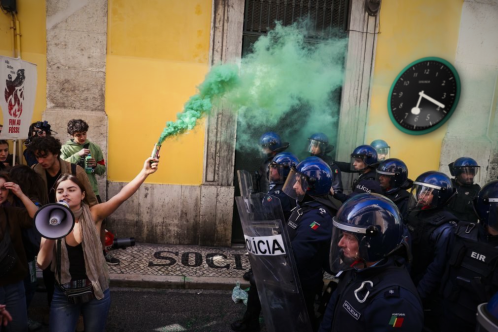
6:19
